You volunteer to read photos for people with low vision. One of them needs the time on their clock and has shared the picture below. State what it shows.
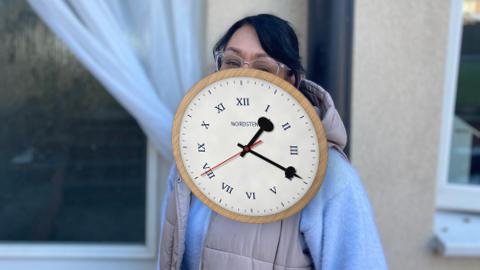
1:19:40
